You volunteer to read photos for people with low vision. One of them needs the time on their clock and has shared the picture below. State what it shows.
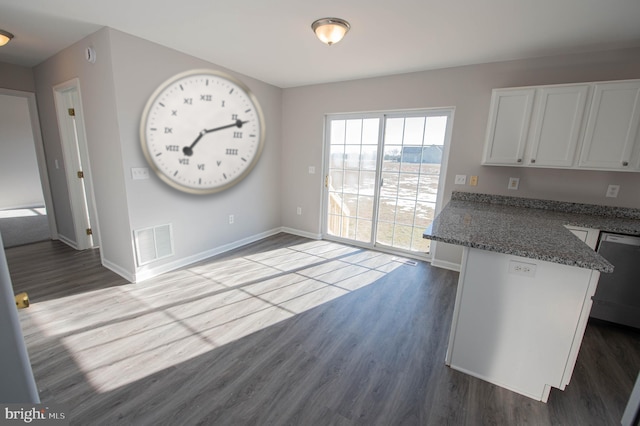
7:12
